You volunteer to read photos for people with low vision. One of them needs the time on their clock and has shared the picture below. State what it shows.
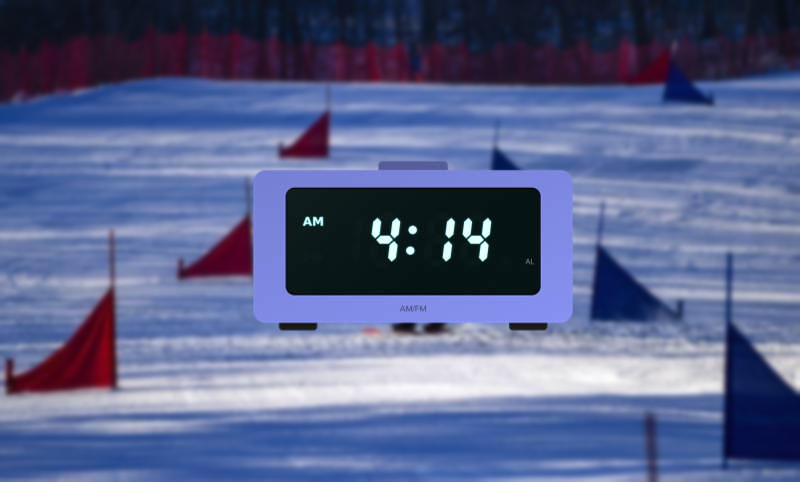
4:14
